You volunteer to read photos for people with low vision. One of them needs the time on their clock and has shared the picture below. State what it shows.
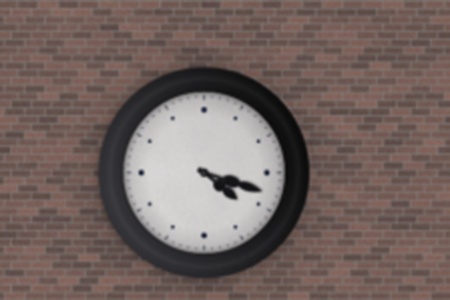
4:18
